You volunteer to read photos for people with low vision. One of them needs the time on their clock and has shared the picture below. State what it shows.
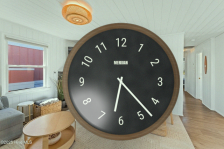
6:23
